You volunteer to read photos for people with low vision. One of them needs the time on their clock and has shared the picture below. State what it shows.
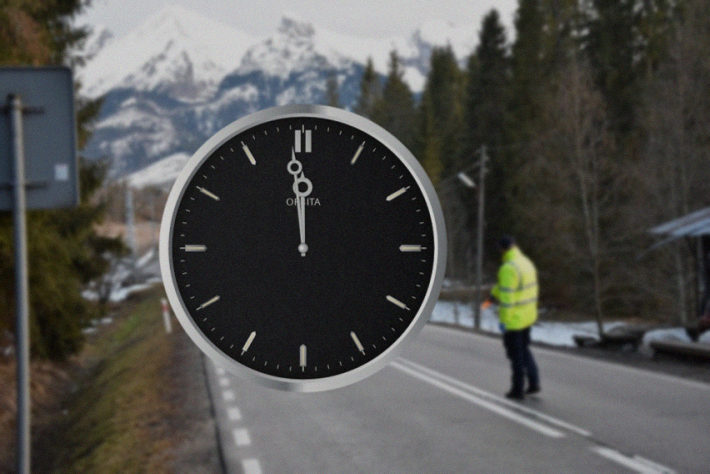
11:59
